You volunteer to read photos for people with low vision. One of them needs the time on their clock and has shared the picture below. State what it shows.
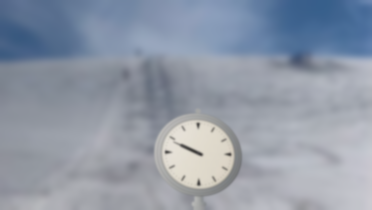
9:49
